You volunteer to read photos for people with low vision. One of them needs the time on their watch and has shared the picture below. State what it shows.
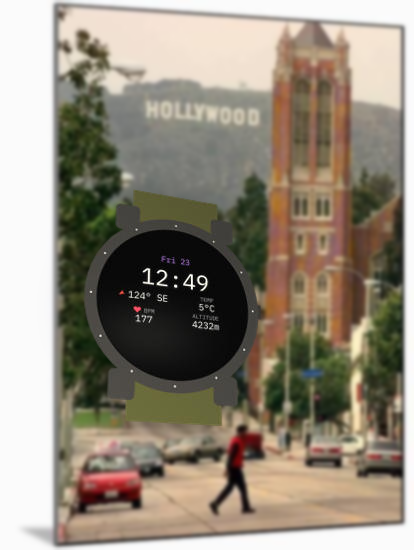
12:49
